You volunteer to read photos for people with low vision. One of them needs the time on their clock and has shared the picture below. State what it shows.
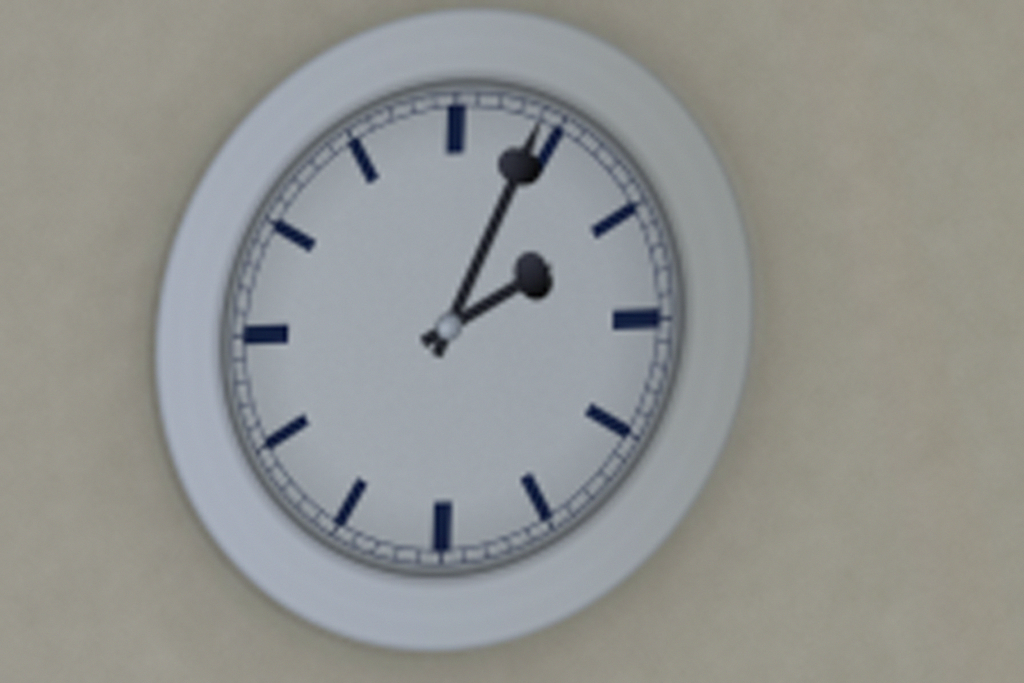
2:04
